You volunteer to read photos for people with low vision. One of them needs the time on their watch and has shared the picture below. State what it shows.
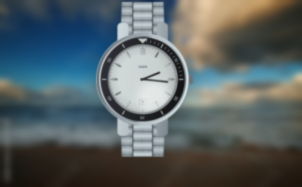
2:16
